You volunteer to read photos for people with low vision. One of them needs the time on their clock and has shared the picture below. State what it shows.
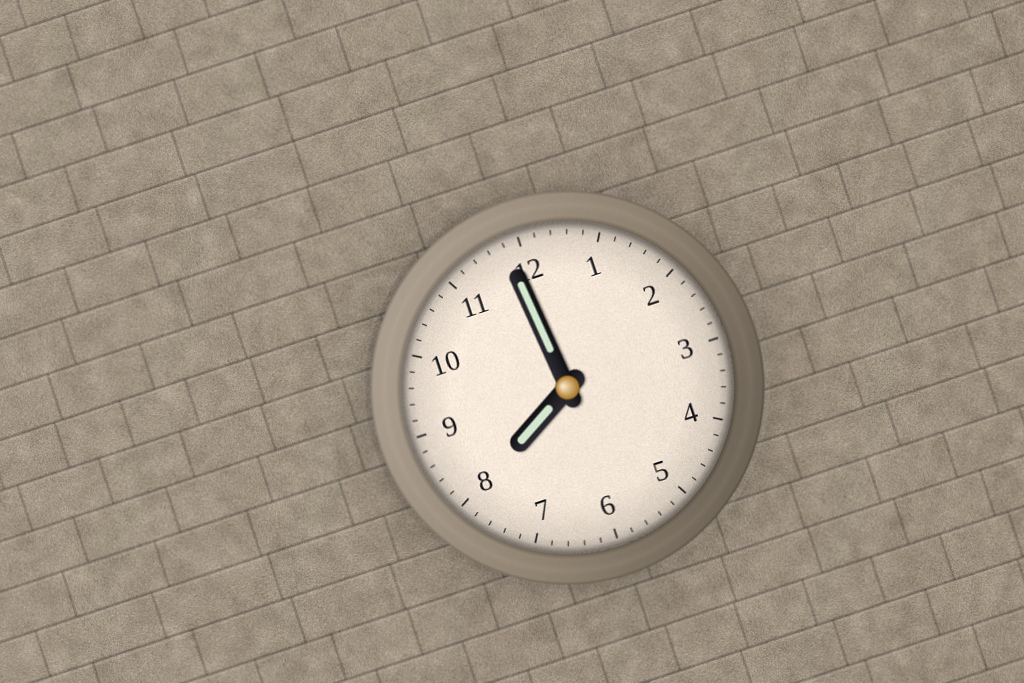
7:59
